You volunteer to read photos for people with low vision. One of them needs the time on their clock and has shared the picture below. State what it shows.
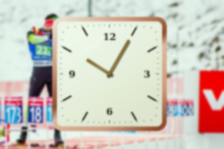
10:05
